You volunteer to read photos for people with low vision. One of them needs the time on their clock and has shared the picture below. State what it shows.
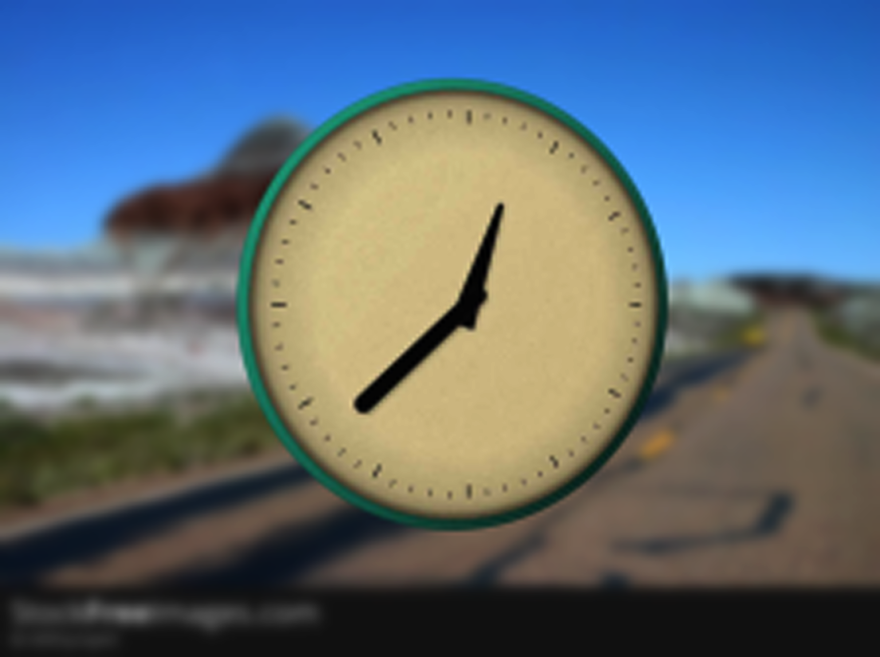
12:38
